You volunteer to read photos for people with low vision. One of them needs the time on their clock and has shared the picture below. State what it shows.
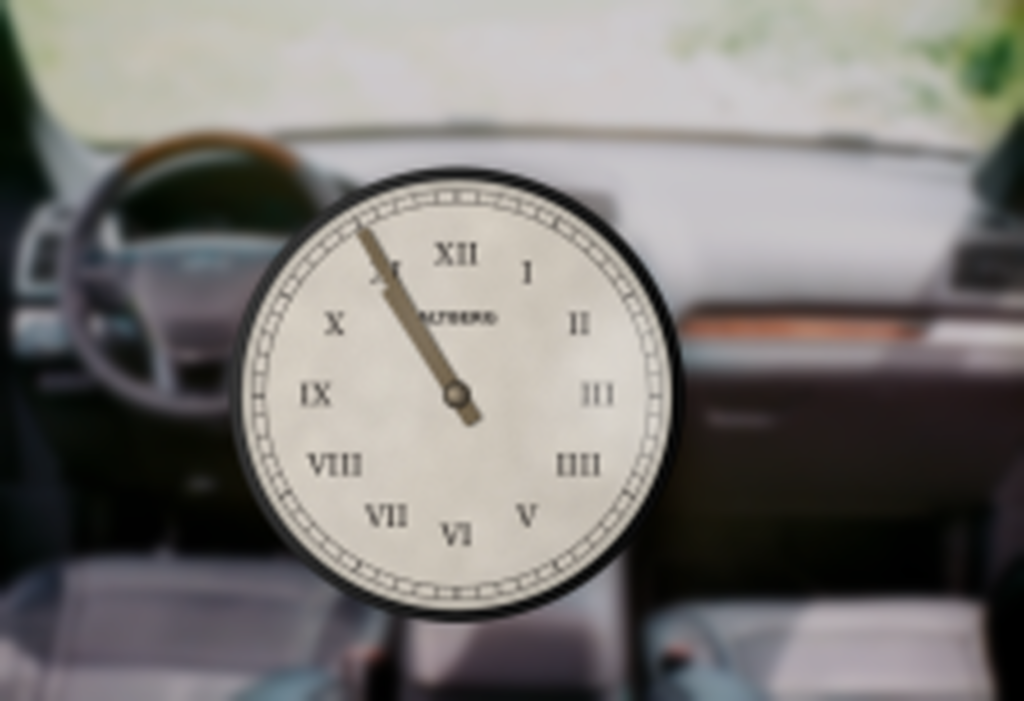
10:55
